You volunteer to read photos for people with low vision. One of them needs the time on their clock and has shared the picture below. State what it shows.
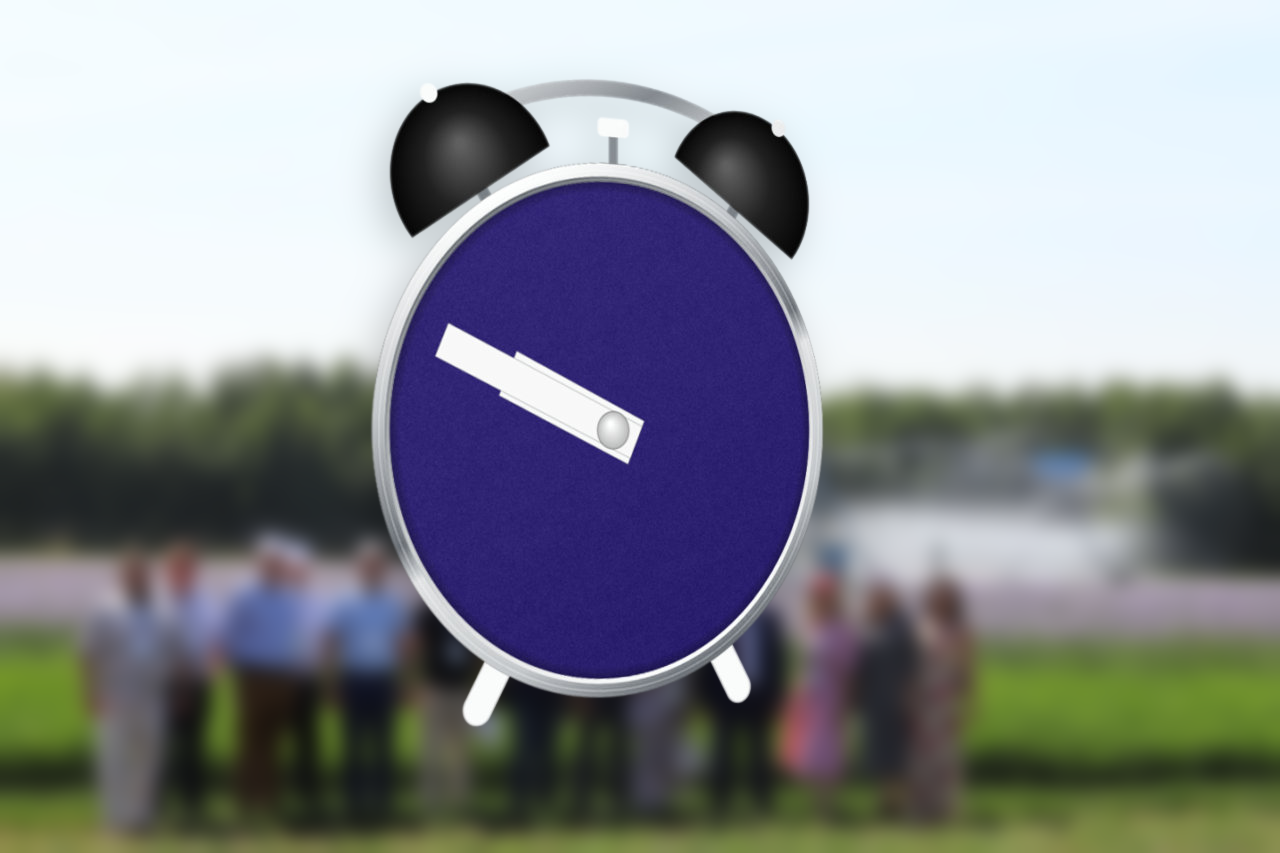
9:49
